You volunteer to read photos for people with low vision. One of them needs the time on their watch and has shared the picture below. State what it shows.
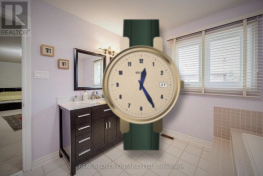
12:25
